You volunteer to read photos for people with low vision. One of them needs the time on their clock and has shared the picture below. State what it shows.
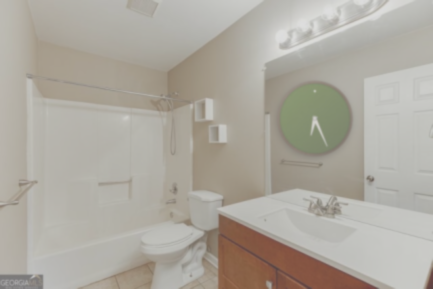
6:26
